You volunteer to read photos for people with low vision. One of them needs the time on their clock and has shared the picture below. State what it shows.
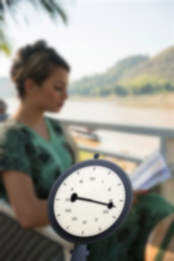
9:17
